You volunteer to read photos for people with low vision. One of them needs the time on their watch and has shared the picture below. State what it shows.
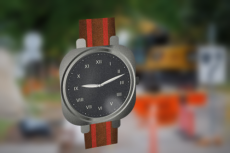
9:12
